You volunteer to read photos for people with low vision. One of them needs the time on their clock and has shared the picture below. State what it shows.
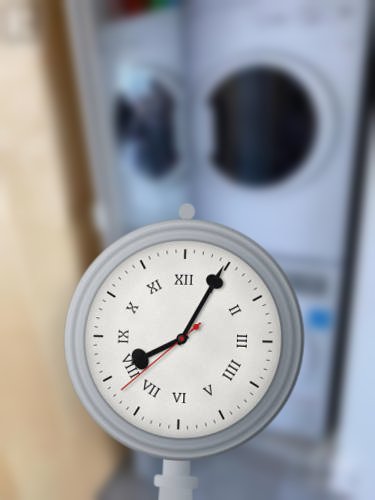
8:04:38
